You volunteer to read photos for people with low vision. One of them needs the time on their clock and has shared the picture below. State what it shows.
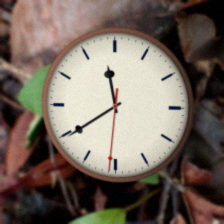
11:39:31
